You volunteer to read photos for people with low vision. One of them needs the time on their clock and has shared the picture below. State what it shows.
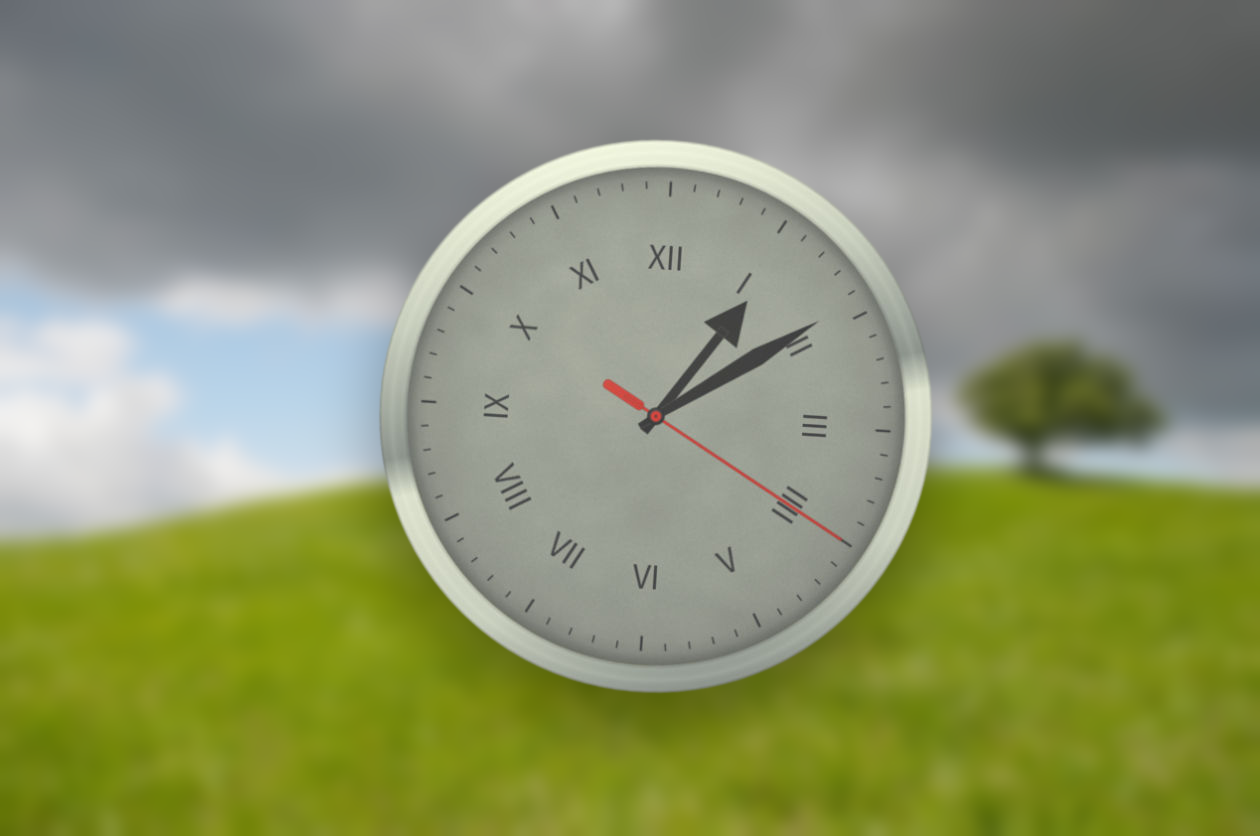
1:09:20
